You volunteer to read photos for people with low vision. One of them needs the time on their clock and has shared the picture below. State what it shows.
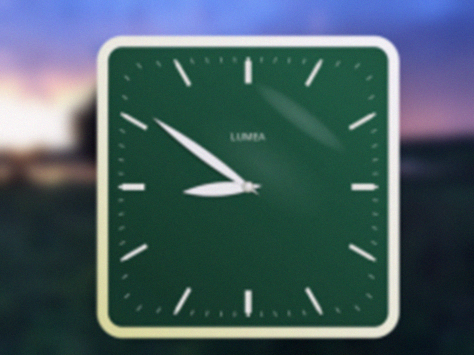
8:51
